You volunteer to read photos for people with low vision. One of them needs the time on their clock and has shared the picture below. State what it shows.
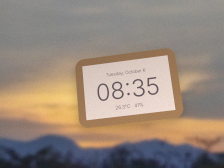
8:35
